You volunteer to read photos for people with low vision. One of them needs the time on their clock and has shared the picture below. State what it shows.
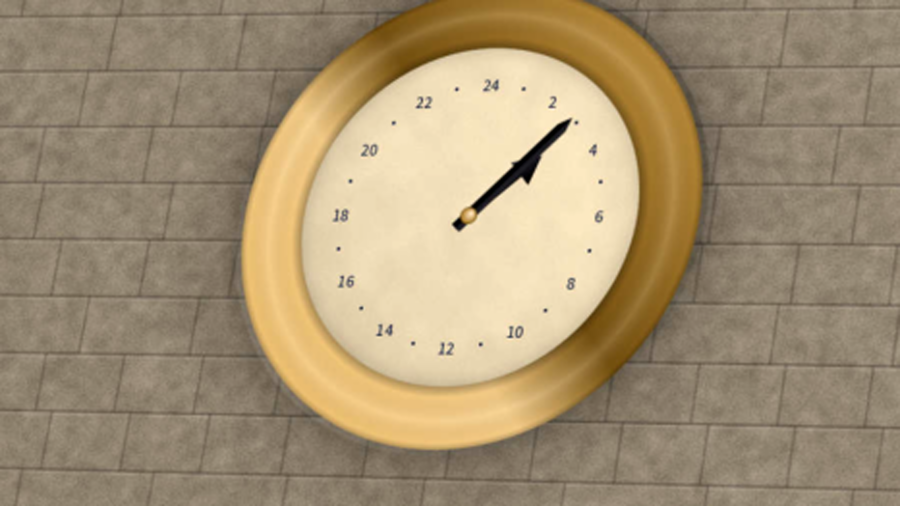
3:07
